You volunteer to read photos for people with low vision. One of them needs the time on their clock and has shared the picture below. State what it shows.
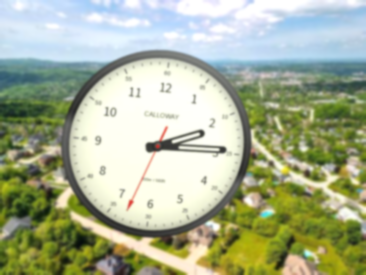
2:14:33
